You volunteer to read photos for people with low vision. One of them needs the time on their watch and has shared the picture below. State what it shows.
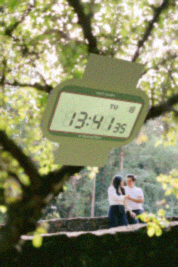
13:41:35
